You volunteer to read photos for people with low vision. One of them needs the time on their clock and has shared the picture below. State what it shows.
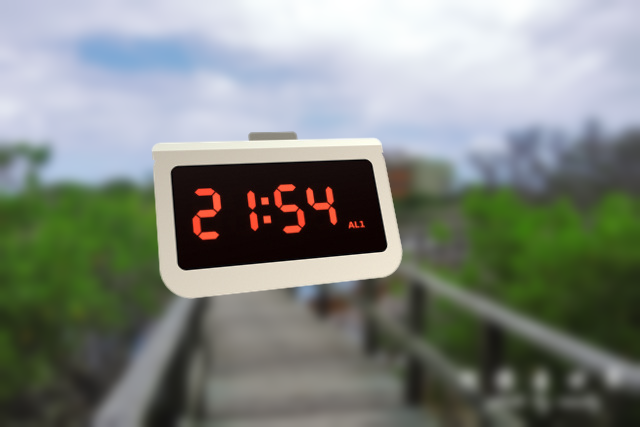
21:54
